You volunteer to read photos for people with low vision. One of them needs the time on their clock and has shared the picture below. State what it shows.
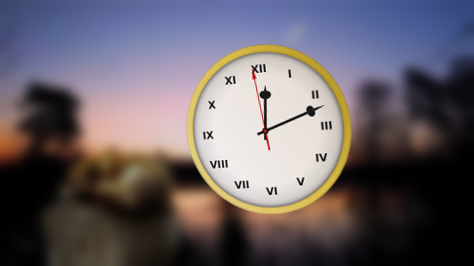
12:11:59
